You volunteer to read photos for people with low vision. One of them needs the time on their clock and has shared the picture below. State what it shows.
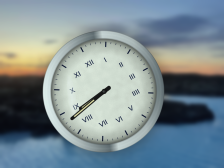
8:43
